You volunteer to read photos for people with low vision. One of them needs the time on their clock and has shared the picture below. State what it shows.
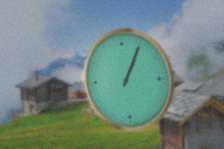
1:05
